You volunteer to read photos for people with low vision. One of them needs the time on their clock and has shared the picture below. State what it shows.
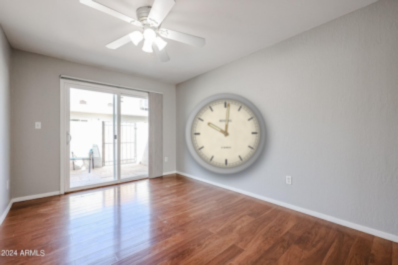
10:01
